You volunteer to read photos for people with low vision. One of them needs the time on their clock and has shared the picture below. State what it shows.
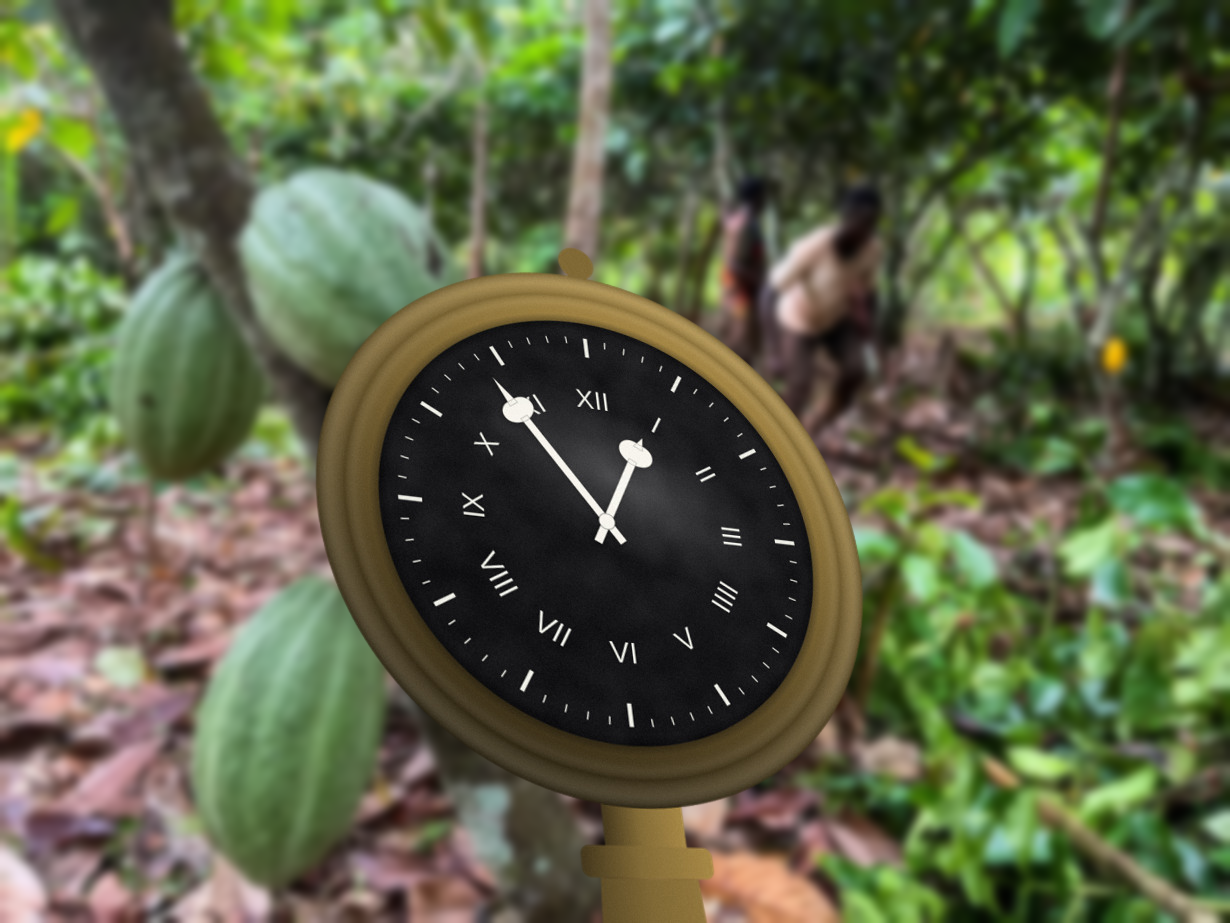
12:54
